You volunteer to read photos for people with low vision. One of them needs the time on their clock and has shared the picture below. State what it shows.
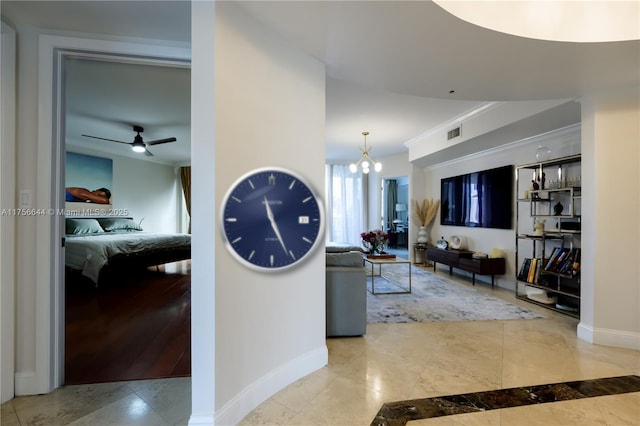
11:26
